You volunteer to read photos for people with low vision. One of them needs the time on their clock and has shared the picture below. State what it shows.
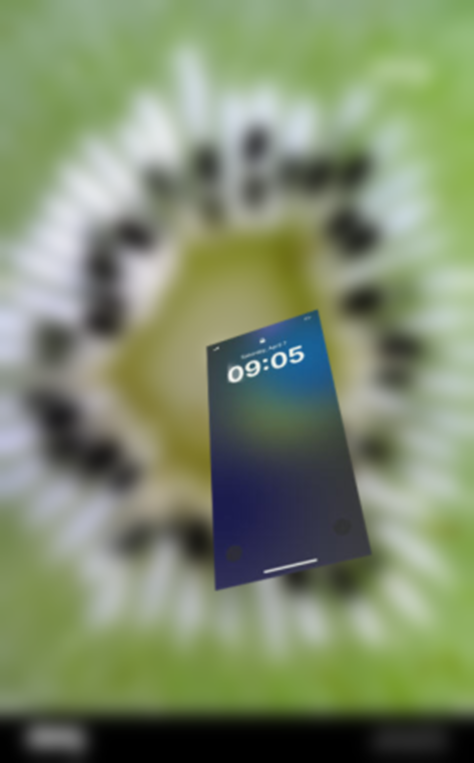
9:05
